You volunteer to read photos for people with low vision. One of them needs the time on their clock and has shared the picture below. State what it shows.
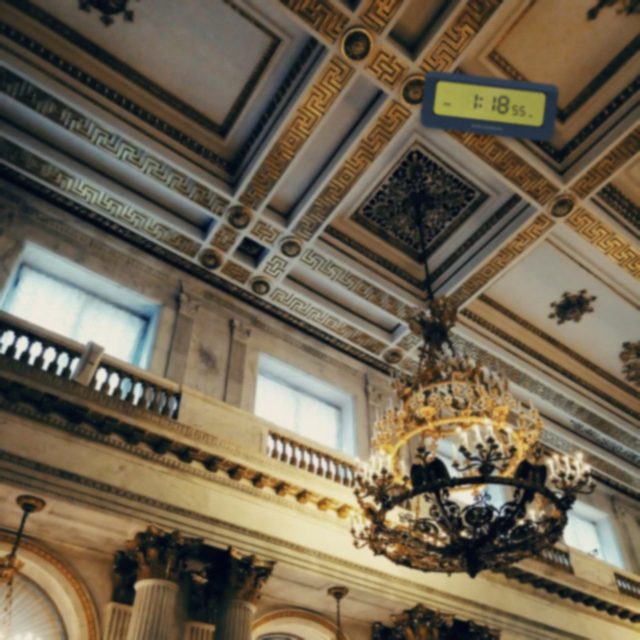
1:18
